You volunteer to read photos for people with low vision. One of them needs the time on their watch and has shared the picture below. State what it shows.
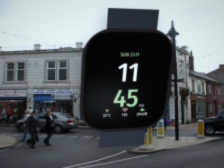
11:45
